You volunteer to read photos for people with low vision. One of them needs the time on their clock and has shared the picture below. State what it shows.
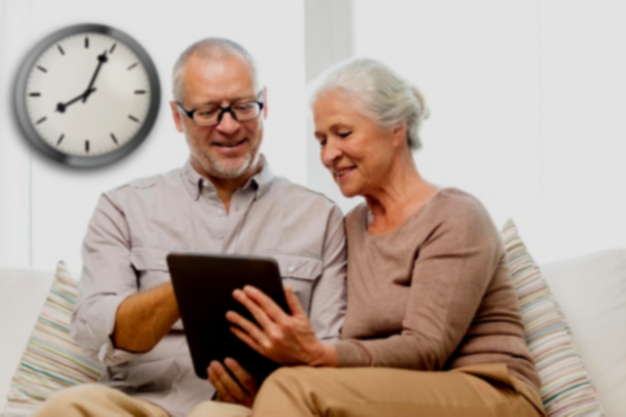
8:04
